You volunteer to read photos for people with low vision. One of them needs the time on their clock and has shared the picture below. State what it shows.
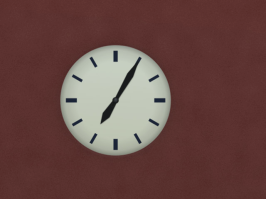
7:05
